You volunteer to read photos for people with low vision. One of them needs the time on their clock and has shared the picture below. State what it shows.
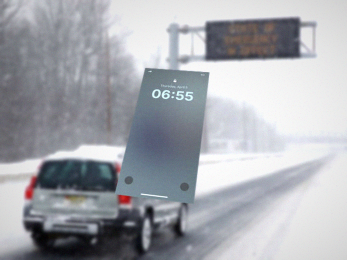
6:55
